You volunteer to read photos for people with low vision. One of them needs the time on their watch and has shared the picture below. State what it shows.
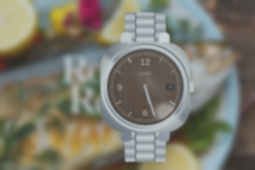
5:27
